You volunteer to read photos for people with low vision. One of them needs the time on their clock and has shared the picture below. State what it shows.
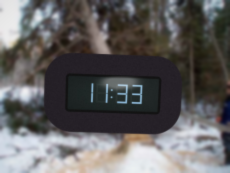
11:33
